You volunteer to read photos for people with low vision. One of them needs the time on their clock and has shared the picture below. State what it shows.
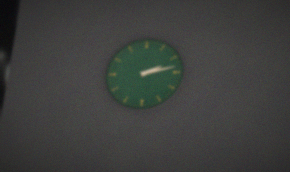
2:13
